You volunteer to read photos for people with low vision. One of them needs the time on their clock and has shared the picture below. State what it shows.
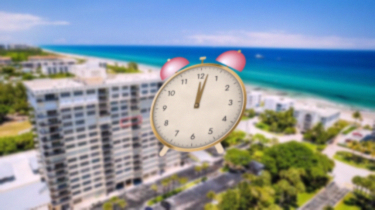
12:02
